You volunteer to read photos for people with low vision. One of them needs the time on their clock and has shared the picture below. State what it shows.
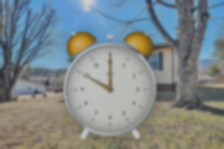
10:00
